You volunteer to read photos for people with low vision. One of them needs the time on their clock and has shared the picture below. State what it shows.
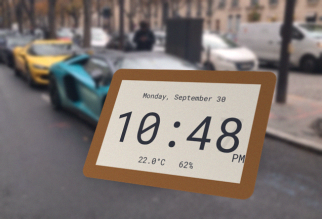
10:48
